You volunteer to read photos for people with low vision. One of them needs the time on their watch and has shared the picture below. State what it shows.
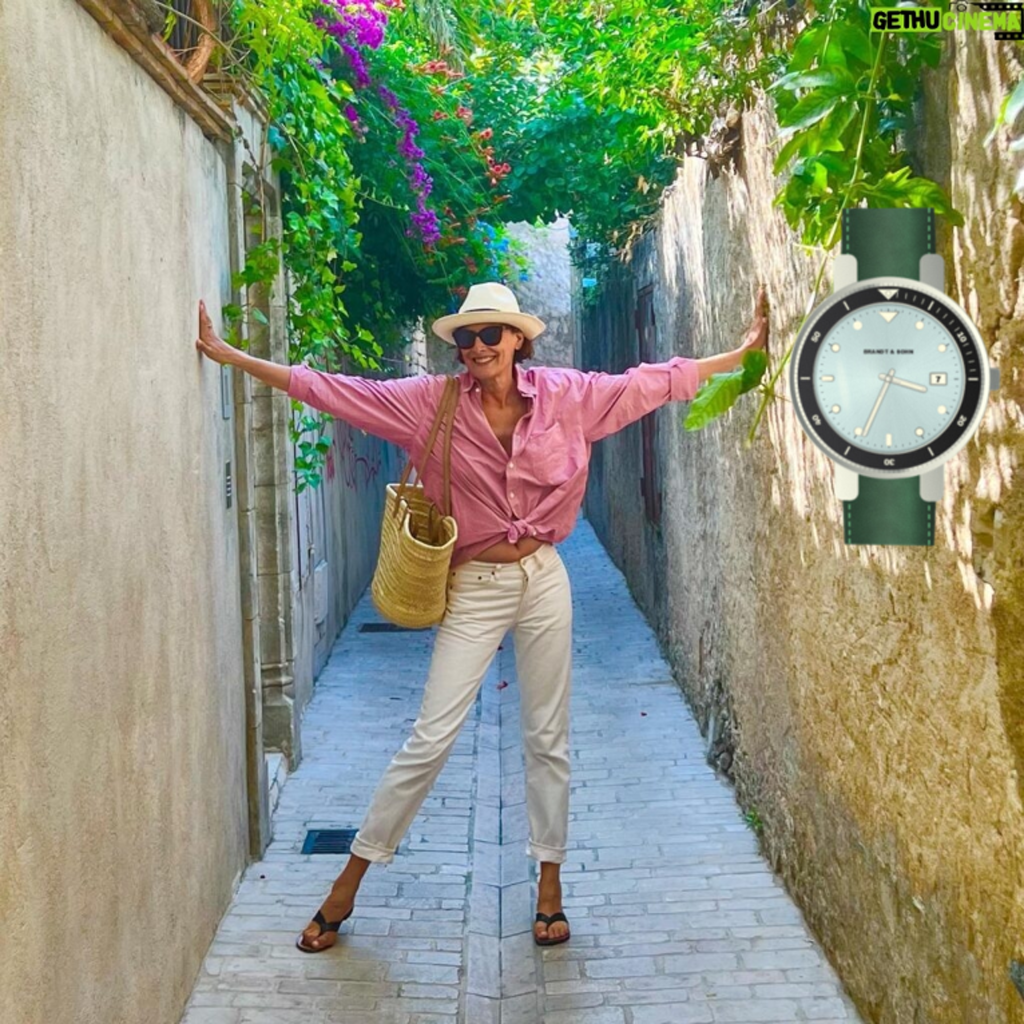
3:34
